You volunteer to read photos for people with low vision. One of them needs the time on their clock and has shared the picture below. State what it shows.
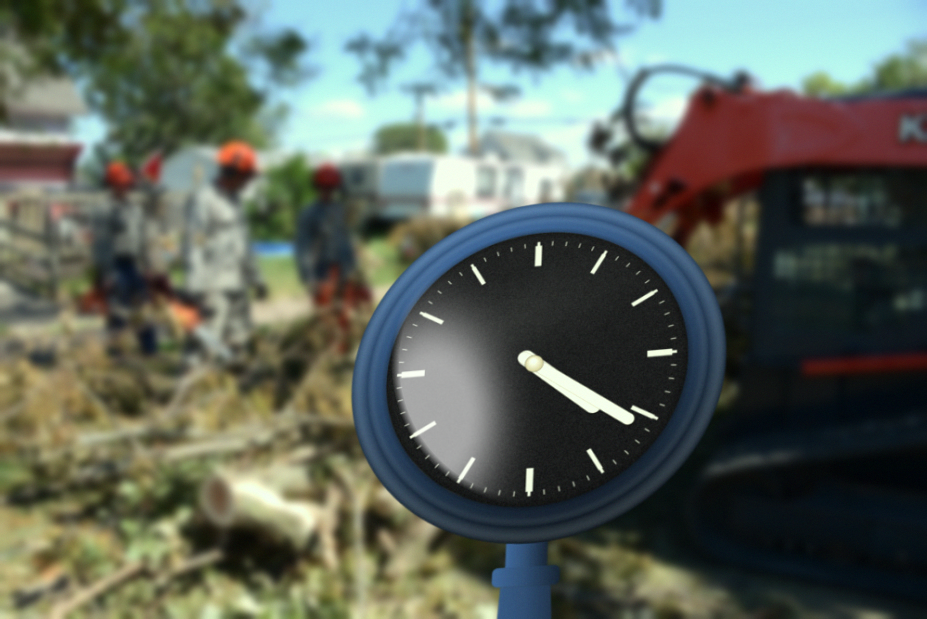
4:21
